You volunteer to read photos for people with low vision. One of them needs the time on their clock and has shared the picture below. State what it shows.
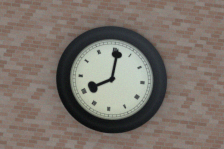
8:01
